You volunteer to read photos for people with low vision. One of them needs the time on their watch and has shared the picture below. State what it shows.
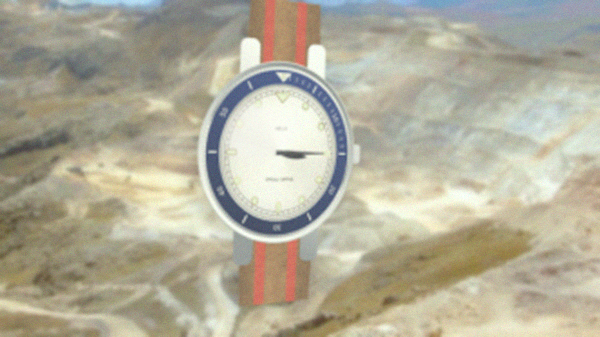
3:15
